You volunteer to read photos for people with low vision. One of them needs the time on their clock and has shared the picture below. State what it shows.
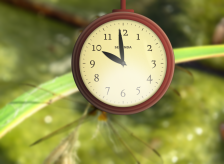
9:59
